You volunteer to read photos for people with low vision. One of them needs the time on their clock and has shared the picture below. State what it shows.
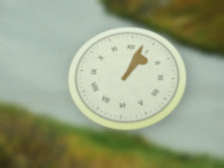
1:03
